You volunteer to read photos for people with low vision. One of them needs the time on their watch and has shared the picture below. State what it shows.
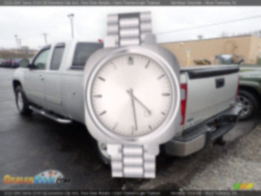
4:29
